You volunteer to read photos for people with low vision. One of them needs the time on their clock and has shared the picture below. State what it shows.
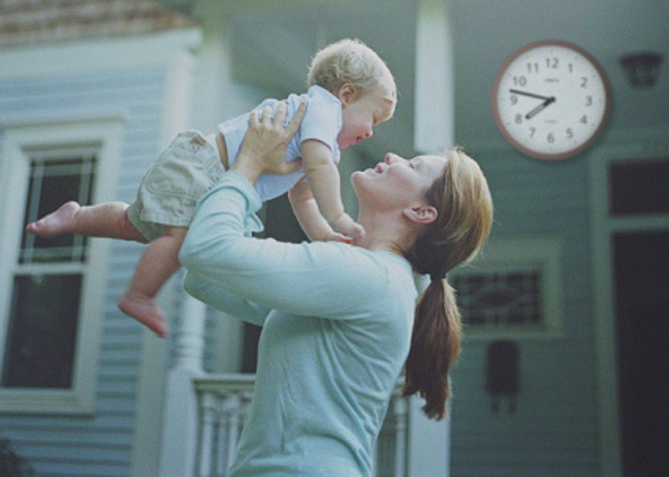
7:47
